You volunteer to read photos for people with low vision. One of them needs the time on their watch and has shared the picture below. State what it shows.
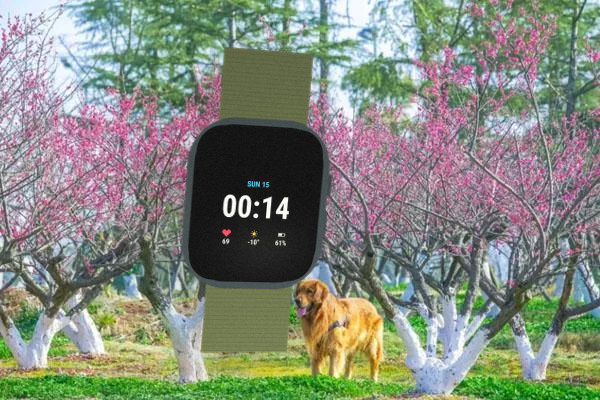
0:14
